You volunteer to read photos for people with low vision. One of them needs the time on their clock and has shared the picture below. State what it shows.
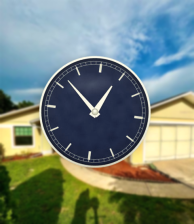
12:52
